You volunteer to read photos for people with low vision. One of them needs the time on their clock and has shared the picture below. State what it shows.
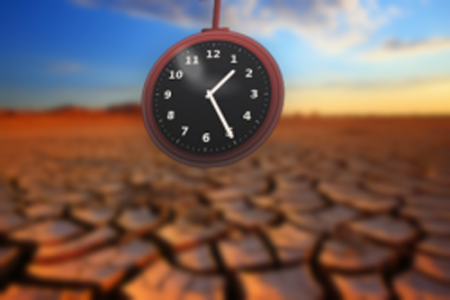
1:25
